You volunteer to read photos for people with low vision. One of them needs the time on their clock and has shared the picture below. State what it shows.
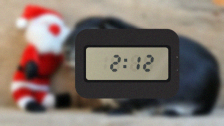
2:12
